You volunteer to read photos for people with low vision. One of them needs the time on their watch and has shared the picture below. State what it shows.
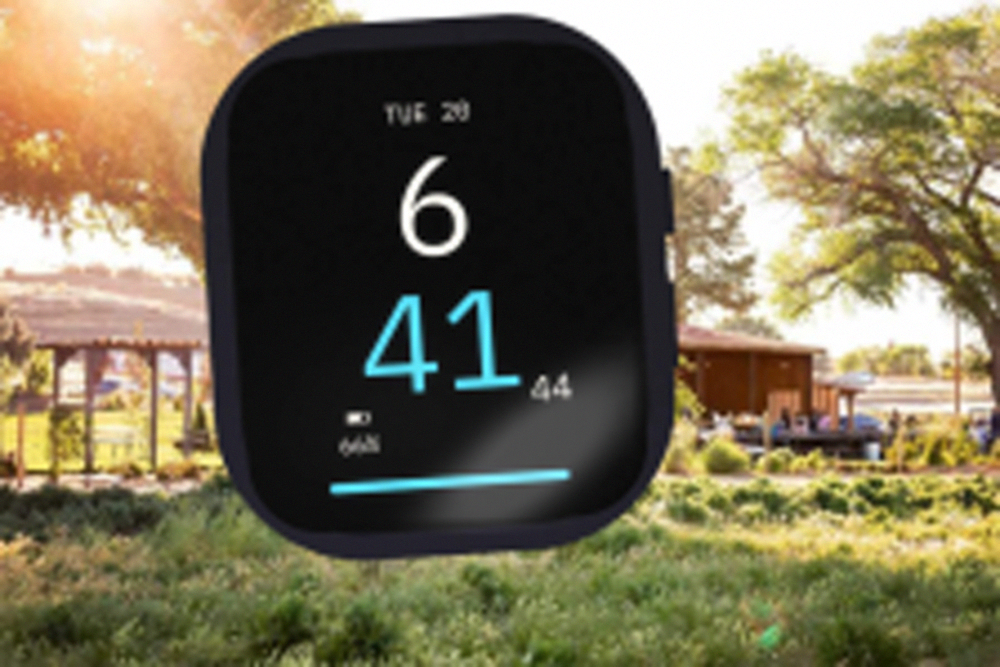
6:41:44
